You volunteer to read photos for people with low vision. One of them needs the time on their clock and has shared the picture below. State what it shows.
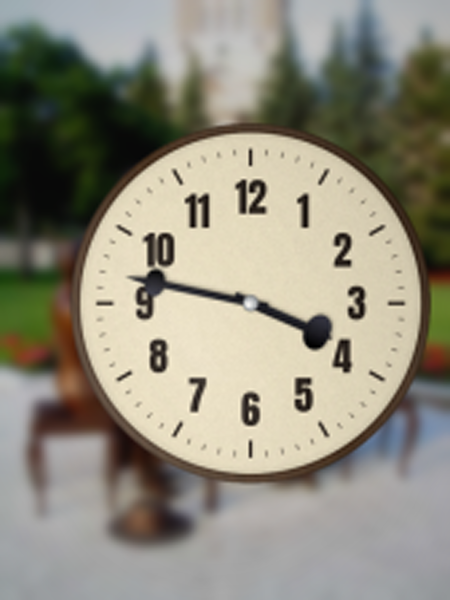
3:47
